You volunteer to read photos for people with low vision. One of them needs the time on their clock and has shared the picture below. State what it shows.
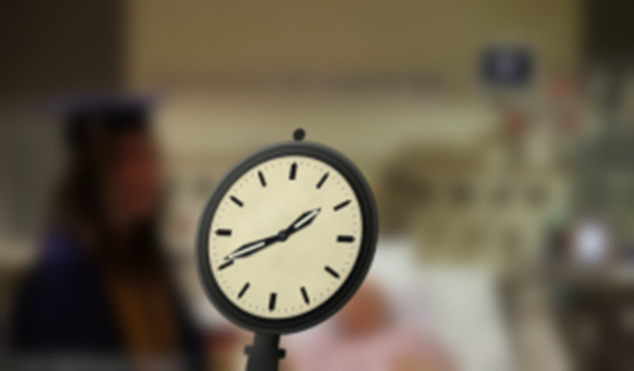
1:41
